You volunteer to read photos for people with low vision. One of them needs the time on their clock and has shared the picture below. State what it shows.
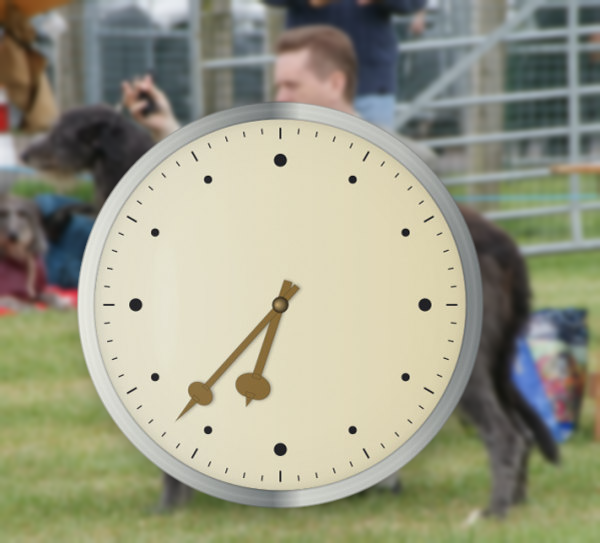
6:37
